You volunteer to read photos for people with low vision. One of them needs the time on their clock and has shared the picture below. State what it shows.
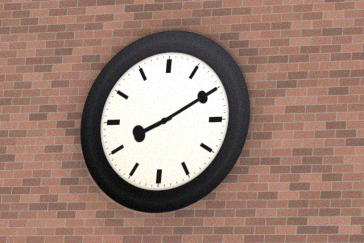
8:10
